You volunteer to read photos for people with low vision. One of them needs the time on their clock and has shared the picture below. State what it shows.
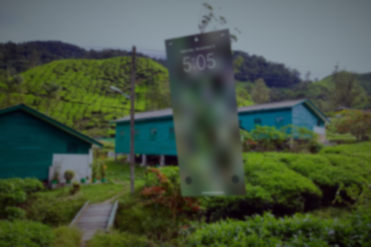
5:05
